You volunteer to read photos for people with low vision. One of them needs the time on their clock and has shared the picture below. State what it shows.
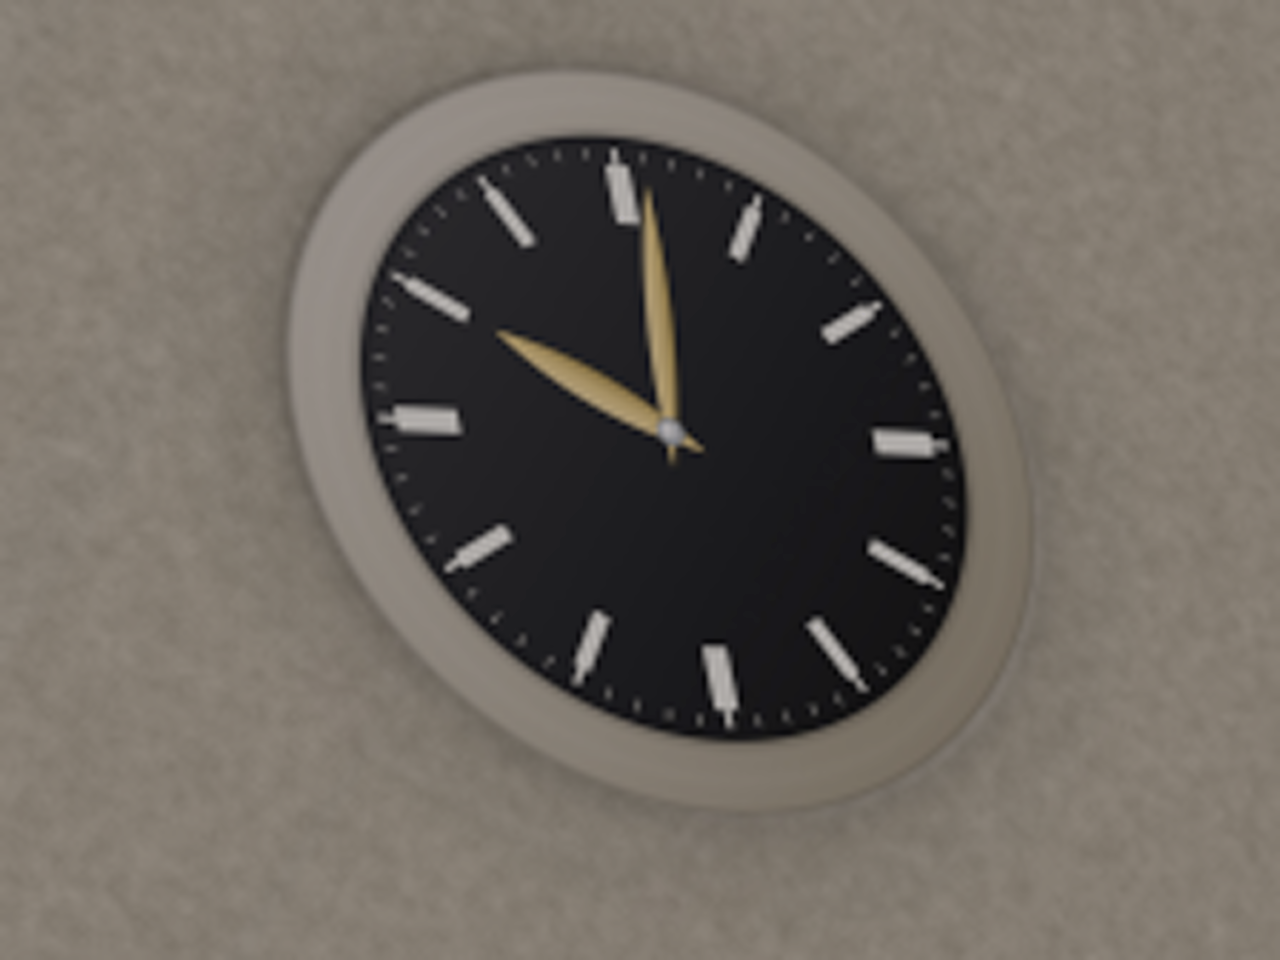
10:01
